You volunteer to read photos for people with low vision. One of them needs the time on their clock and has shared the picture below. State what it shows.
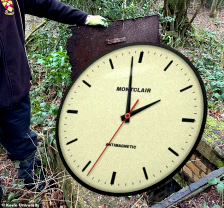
1:58:34
